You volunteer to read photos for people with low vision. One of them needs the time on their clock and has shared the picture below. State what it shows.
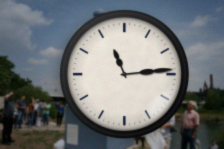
11:14
